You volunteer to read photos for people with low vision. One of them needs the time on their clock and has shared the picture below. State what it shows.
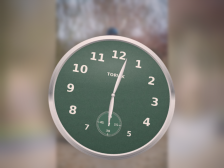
6:02
